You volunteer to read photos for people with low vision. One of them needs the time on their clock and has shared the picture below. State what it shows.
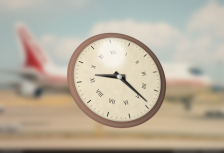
9:24
